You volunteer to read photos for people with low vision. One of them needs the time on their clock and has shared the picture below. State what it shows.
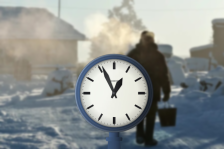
12:56
